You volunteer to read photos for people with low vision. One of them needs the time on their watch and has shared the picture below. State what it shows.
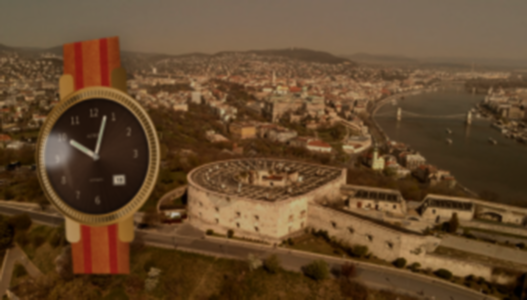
10:03
